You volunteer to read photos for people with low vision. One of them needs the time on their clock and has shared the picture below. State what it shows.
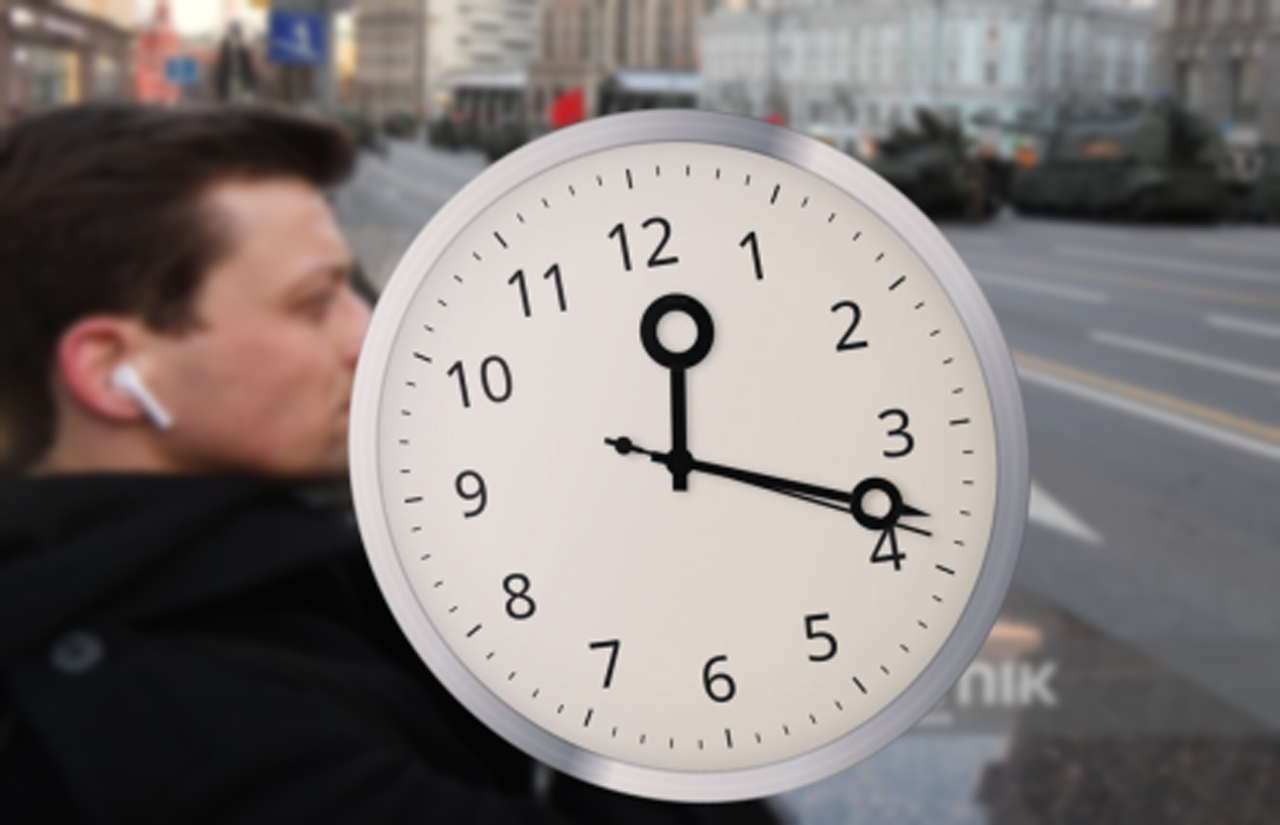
12:18:19
